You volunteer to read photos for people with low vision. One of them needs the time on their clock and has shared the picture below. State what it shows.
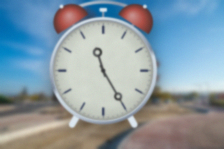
11:25
